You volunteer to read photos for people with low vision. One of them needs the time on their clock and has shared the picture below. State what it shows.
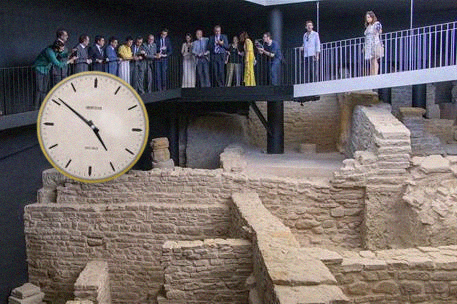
4:51
